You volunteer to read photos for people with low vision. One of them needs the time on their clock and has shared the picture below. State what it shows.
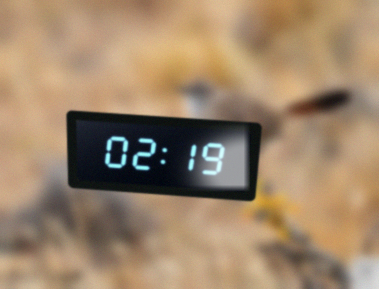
2:19
